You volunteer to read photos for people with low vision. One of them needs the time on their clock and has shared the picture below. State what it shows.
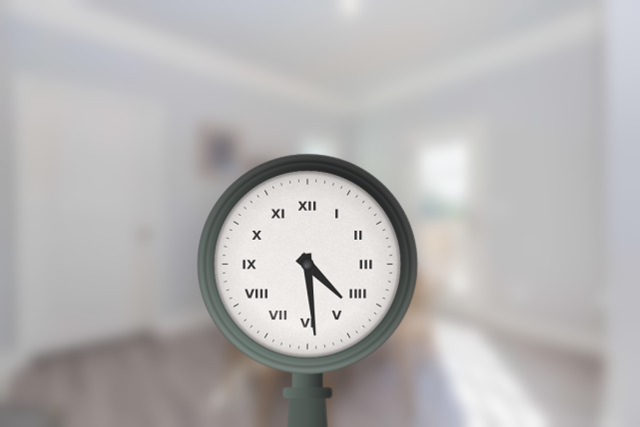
4:29
